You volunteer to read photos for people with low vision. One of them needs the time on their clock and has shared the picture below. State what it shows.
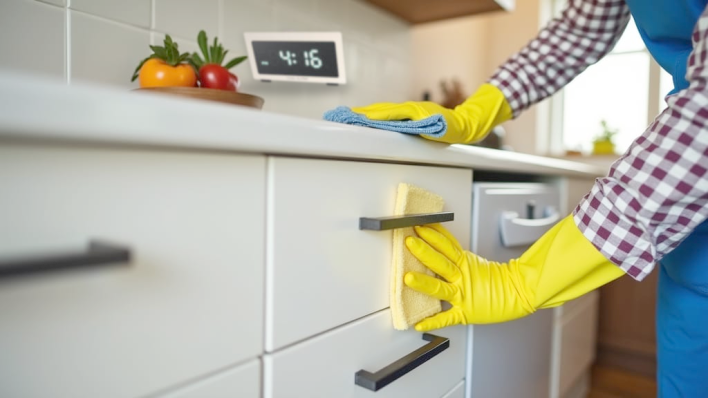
4:16
